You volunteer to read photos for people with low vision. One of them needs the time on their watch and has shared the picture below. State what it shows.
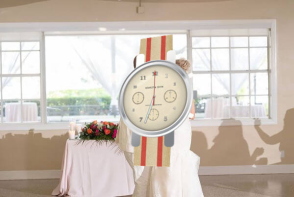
6:33
